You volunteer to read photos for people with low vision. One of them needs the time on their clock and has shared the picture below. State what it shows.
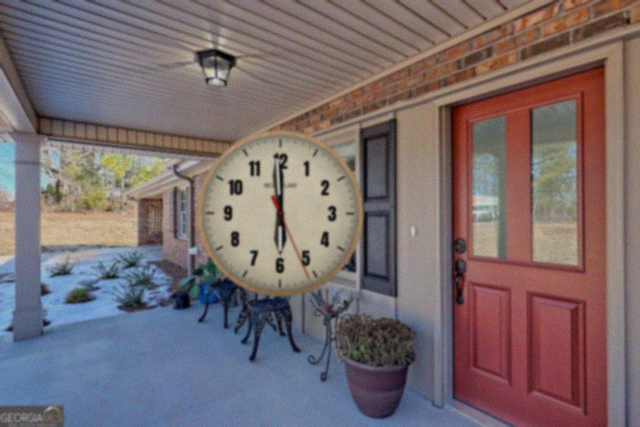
5:59:26
